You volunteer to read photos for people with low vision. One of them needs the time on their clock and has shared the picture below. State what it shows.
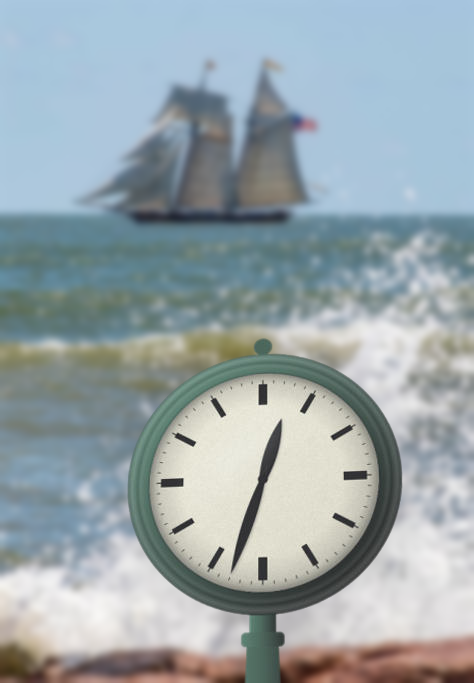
12:33
